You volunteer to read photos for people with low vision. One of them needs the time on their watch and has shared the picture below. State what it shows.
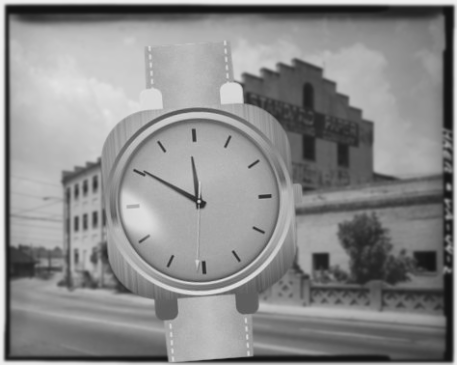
11:50:31
